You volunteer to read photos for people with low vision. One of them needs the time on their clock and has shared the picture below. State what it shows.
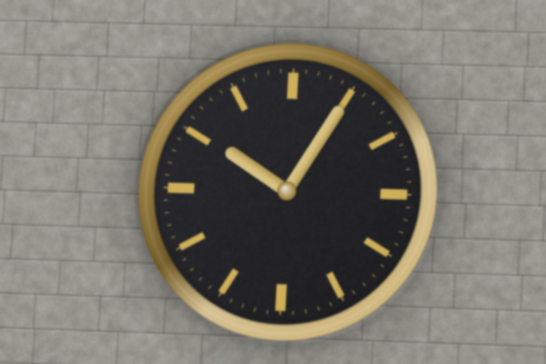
10:05
